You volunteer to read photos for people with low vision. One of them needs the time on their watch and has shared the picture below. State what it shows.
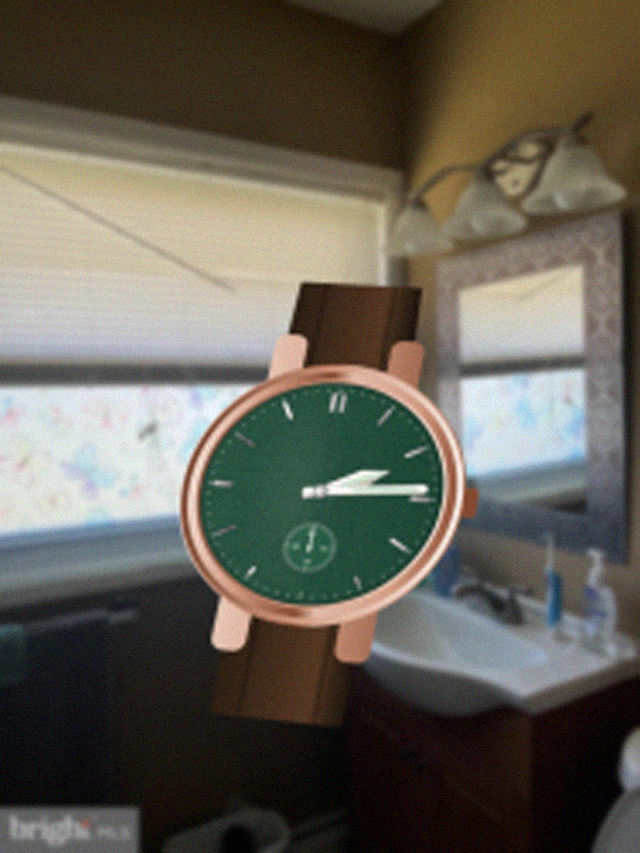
2:14
